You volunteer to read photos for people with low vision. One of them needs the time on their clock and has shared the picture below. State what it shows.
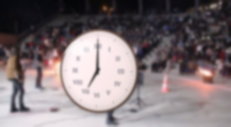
7:00
